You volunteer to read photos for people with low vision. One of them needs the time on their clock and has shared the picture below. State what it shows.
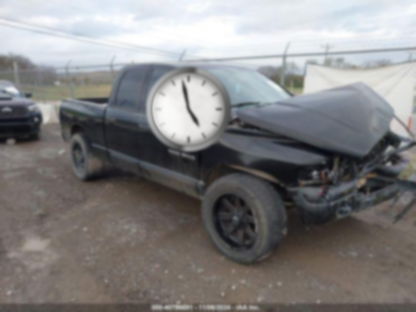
4:58
